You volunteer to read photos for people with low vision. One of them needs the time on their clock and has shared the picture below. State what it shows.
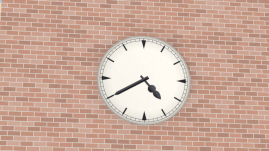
4:40
